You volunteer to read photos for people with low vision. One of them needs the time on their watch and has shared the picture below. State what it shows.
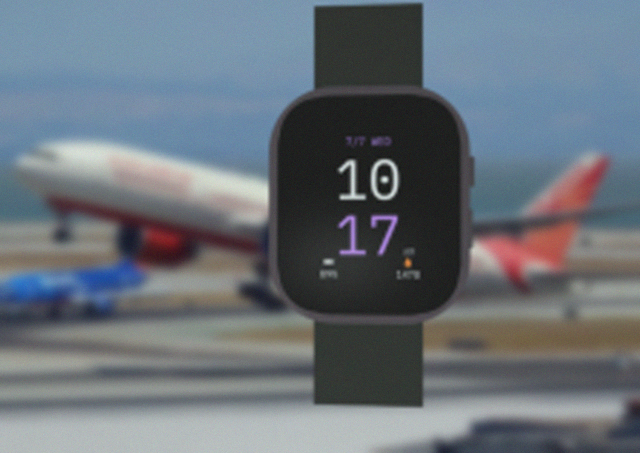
10:17
